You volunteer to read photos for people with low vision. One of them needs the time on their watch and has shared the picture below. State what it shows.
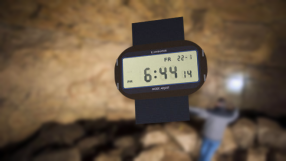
6:44:14
